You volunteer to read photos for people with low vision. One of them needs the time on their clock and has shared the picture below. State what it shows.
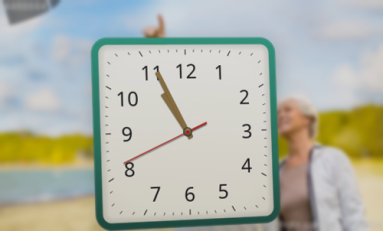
10:55:41
